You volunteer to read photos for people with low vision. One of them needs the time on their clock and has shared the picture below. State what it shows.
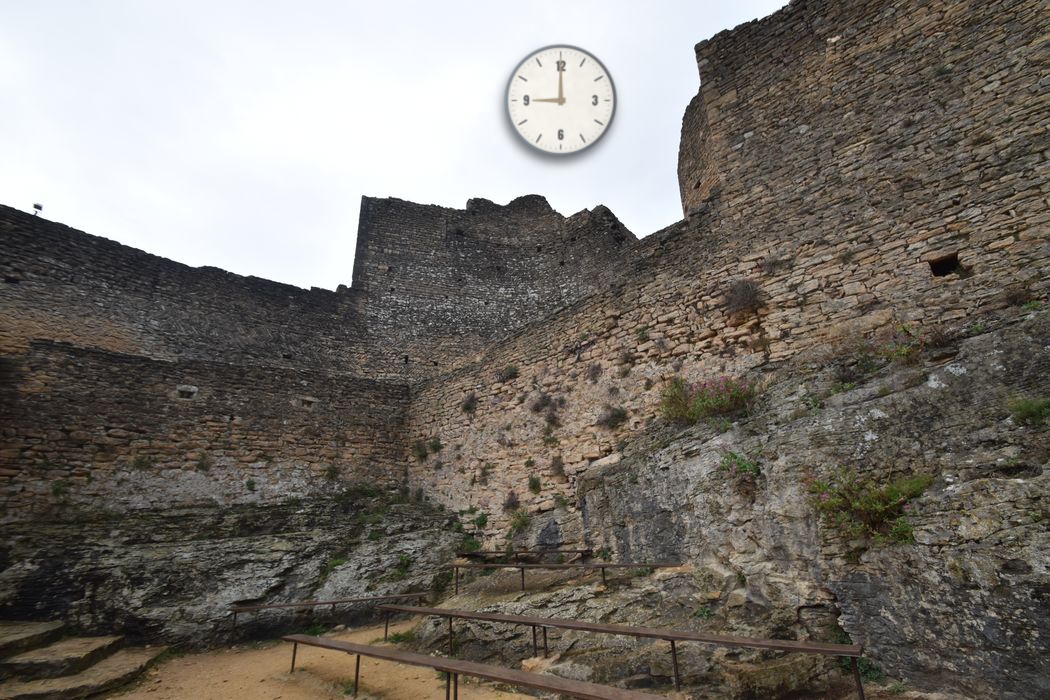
9:00
